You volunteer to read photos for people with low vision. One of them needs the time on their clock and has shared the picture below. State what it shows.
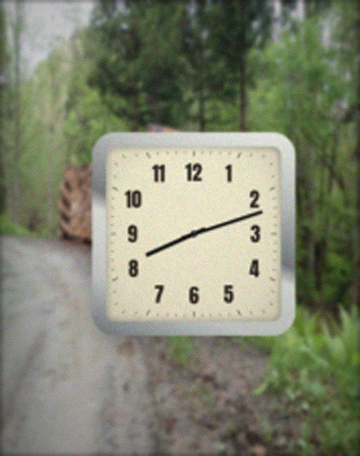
8:12
